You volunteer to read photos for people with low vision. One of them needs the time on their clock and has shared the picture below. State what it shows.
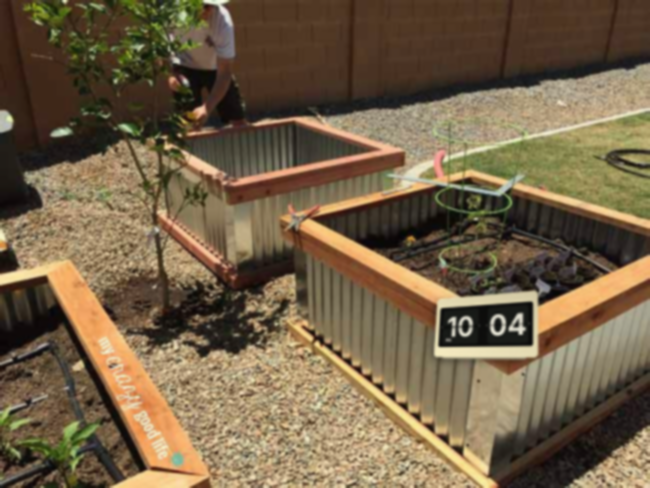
10:04
